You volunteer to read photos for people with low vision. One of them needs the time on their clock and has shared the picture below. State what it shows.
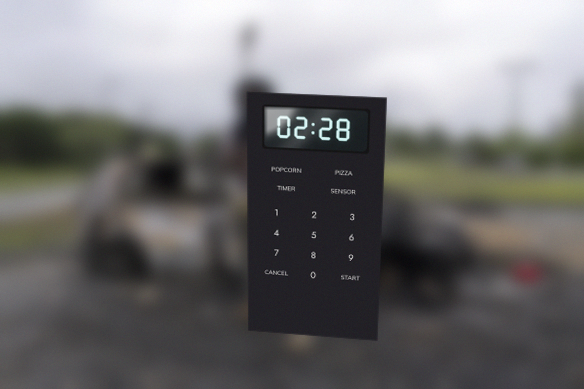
2:28
